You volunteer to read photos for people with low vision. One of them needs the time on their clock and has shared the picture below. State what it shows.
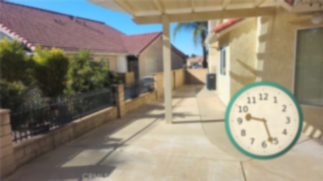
9:27
